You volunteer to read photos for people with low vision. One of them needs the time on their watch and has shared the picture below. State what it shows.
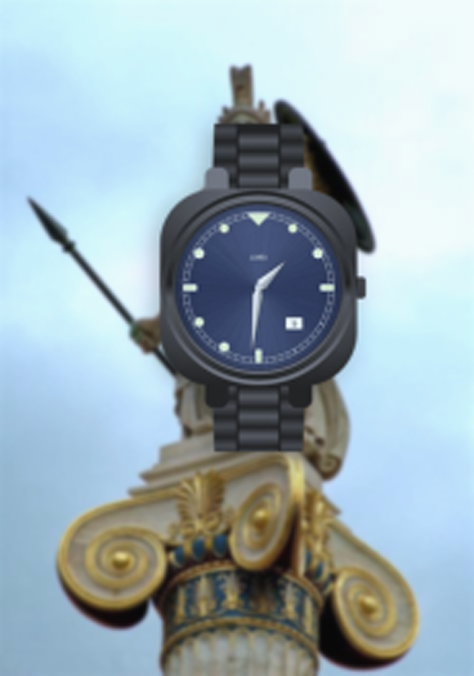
1:31
